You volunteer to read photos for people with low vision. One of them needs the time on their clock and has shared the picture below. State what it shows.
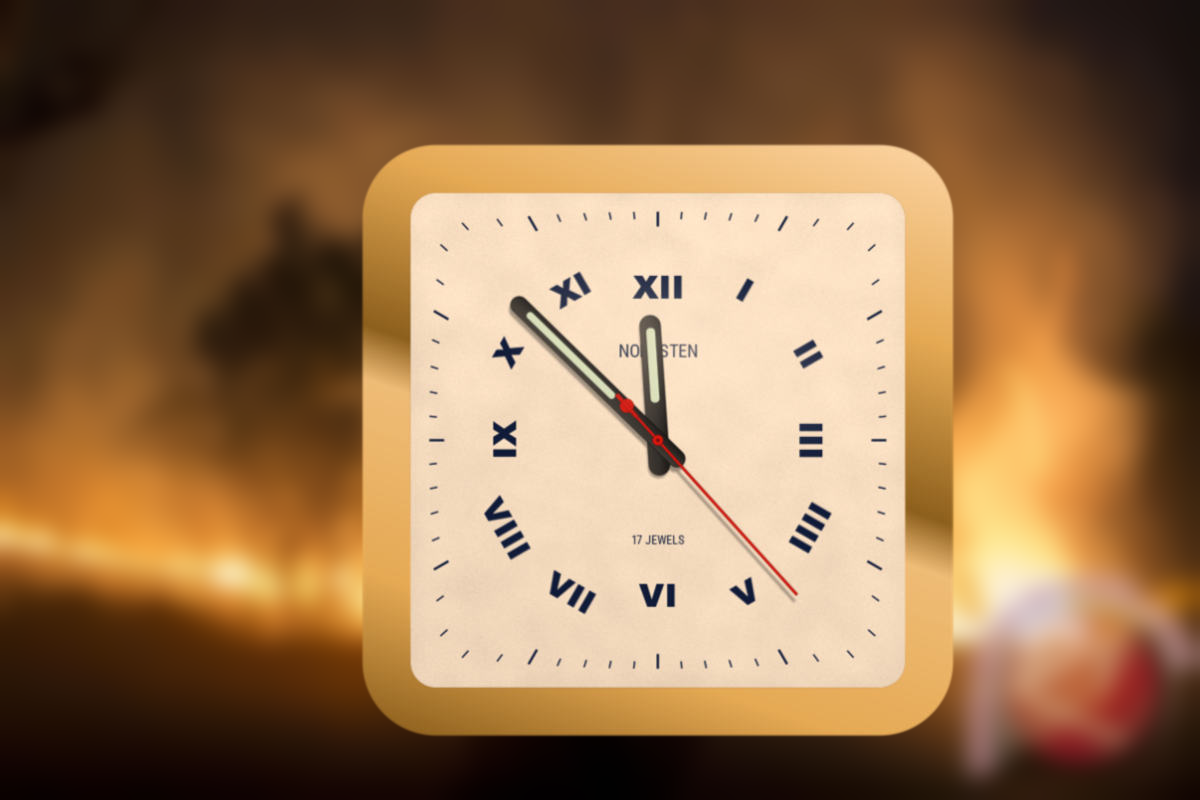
11:52:23
